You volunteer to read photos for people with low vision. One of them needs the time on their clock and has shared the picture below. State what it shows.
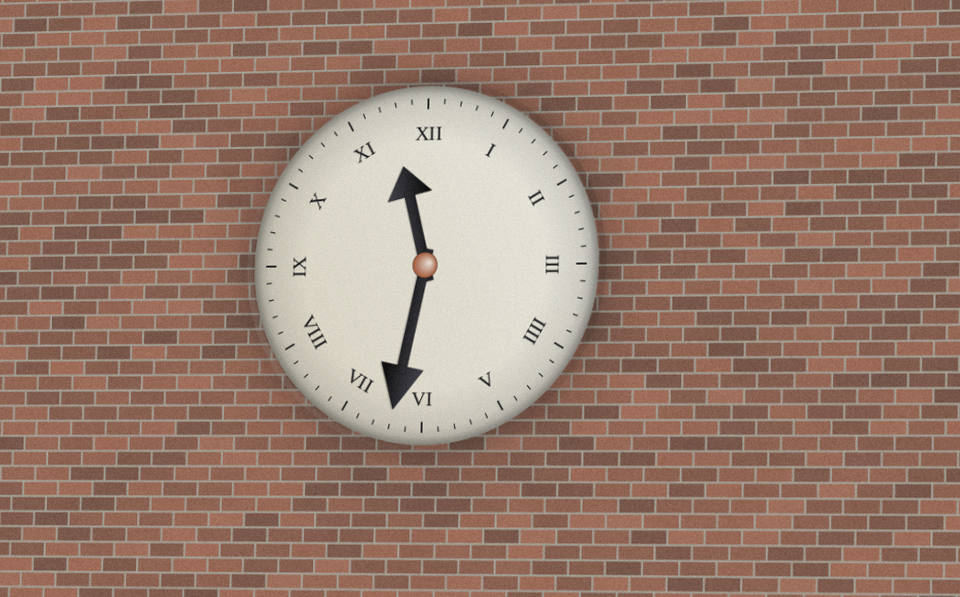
11:32
